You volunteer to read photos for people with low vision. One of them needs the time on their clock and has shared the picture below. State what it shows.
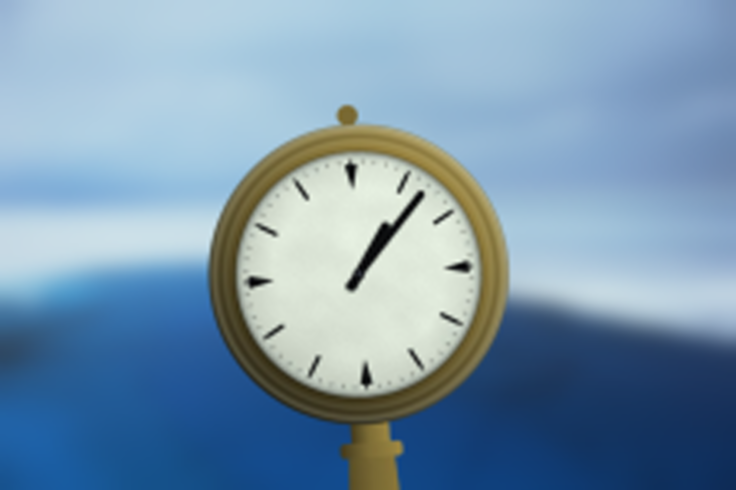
1:07
